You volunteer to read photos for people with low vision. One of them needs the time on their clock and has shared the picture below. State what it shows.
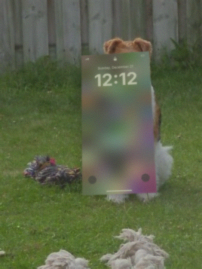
12:12
